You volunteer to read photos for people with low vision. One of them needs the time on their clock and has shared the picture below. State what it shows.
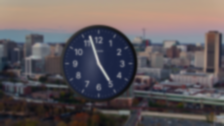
4:57
